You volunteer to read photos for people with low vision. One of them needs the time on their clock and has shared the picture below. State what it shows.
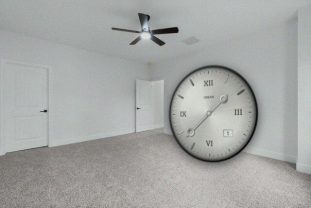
1:38
